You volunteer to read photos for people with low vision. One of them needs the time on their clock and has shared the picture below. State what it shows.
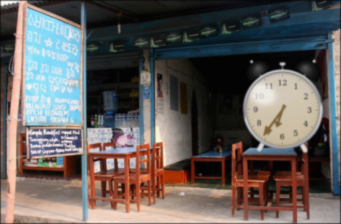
6:36
